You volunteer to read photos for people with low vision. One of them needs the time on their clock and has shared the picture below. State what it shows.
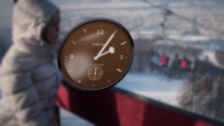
2:05
